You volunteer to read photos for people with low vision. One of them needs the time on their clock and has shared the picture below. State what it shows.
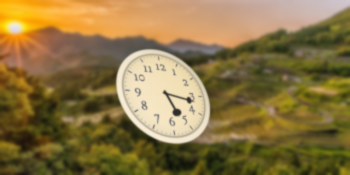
5:17
